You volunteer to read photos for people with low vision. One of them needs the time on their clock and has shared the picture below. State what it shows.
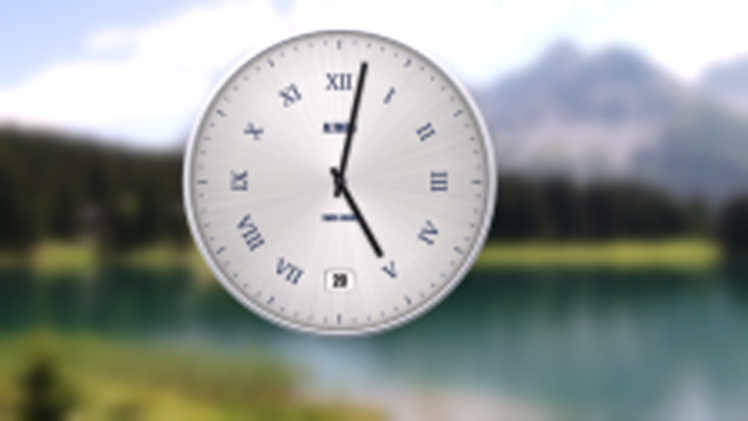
5:02
